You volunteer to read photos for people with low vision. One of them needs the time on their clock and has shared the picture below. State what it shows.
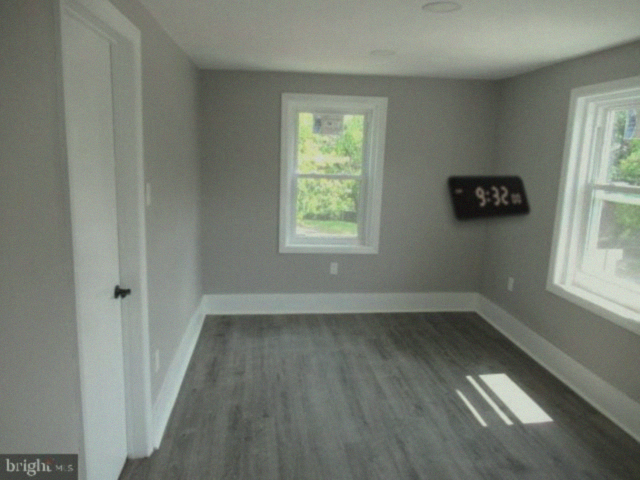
9:32
